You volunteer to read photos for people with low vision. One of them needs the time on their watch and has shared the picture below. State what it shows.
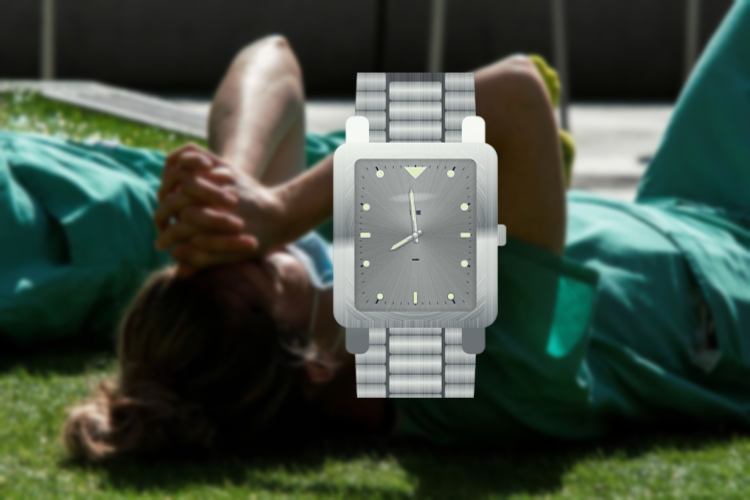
7:59
